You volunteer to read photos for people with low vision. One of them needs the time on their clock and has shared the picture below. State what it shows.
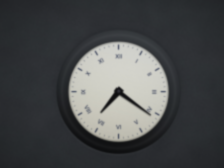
7:21
